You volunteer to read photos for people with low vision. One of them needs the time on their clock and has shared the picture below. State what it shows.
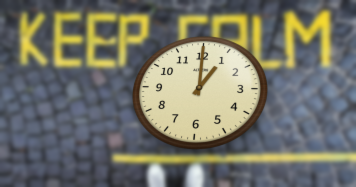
1:00
